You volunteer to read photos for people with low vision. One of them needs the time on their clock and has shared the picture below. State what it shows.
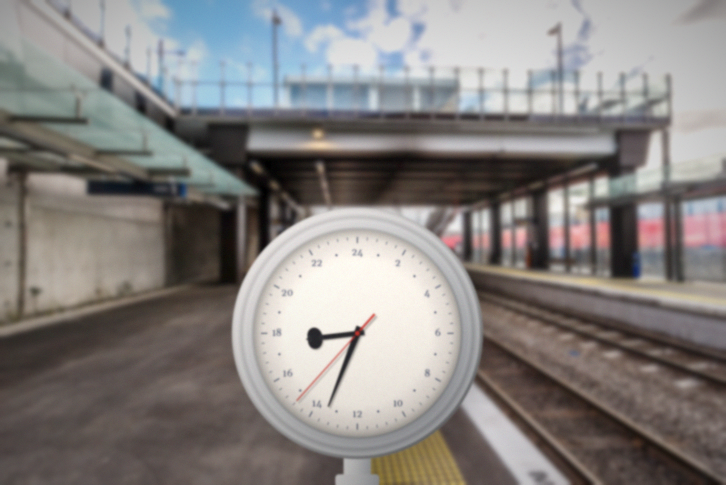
17:33:37
